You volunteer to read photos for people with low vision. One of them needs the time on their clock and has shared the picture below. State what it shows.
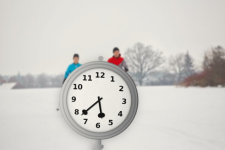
5:38
